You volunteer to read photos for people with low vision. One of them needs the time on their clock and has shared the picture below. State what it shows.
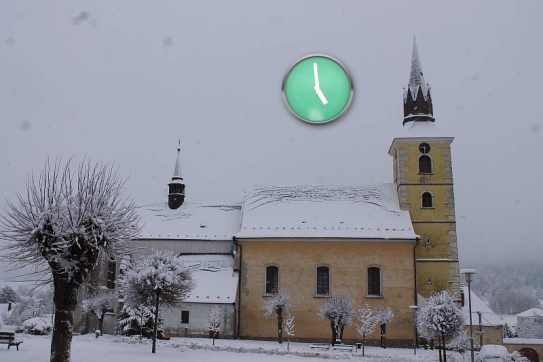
4:59
